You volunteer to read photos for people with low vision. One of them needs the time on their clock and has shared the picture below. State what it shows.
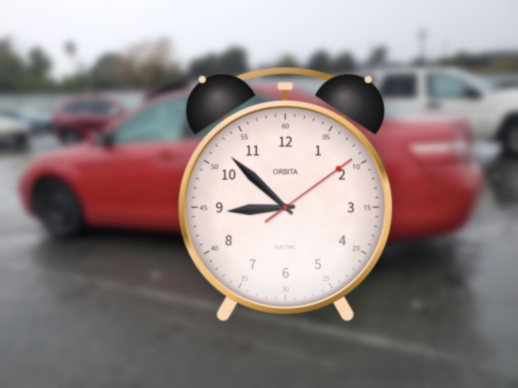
8:52:09
